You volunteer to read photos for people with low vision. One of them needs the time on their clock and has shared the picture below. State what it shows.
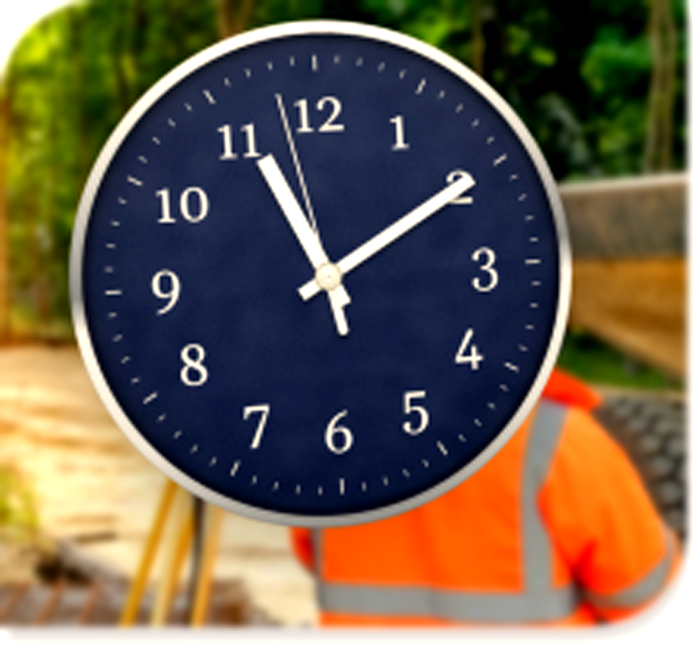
11:09:58
